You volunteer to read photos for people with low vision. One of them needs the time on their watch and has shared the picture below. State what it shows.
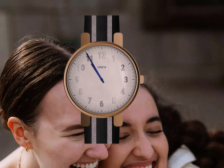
10:55
